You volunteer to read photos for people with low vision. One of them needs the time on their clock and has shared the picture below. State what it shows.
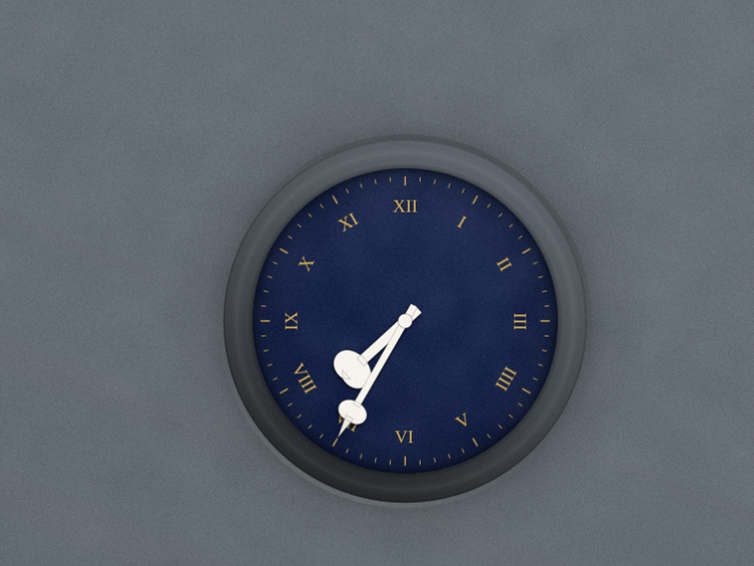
7:35
